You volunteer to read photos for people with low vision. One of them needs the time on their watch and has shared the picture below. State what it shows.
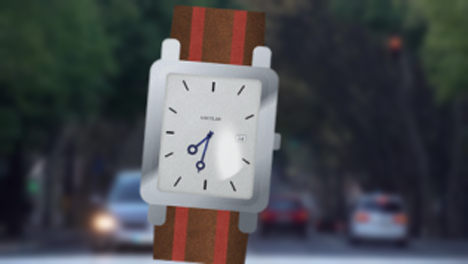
7:32
